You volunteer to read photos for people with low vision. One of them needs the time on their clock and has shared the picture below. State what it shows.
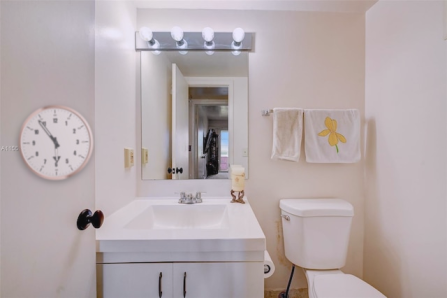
5:54
